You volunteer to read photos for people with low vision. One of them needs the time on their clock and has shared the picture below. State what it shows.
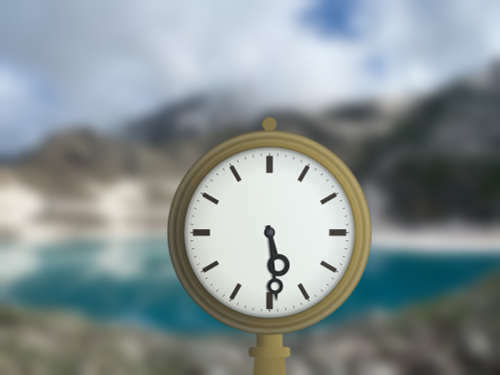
5:29
